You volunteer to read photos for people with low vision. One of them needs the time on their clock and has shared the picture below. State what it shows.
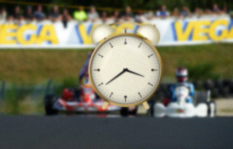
3:39
